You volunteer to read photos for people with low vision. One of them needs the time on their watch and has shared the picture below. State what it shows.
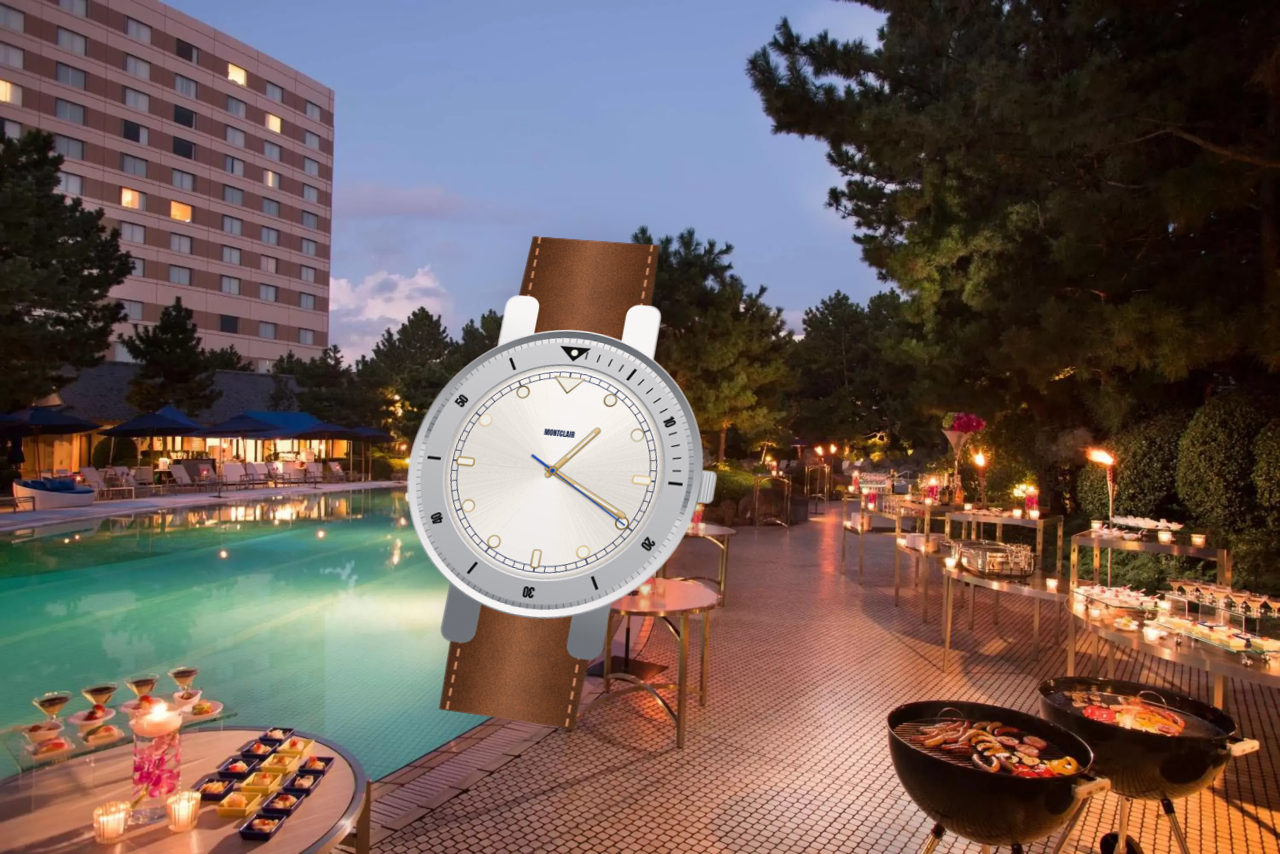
1:19:20
